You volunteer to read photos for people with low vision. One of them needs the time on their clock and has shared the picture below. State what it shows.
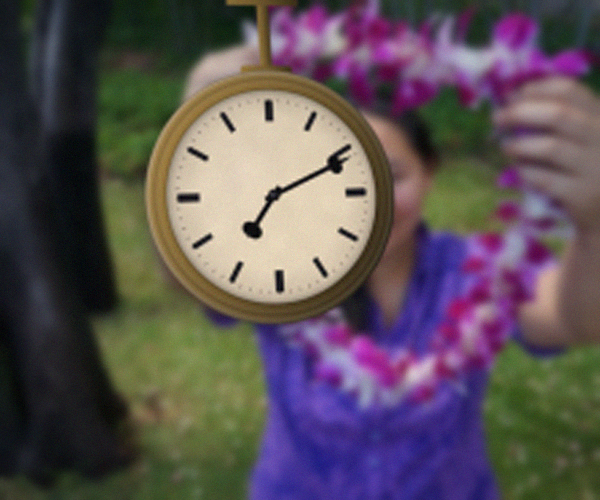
7:11
